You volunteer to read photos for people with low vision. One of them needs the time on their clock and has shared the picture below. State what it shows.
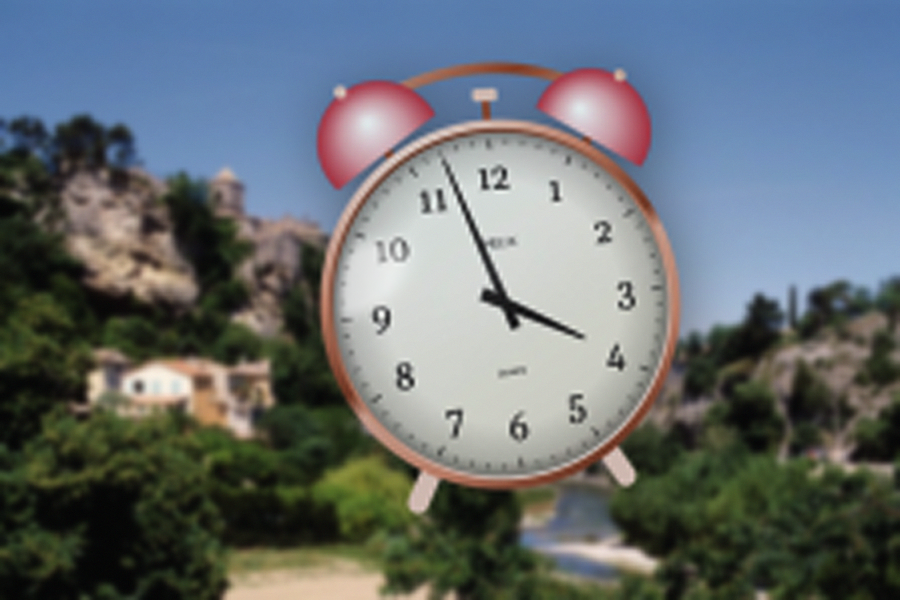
3:57
